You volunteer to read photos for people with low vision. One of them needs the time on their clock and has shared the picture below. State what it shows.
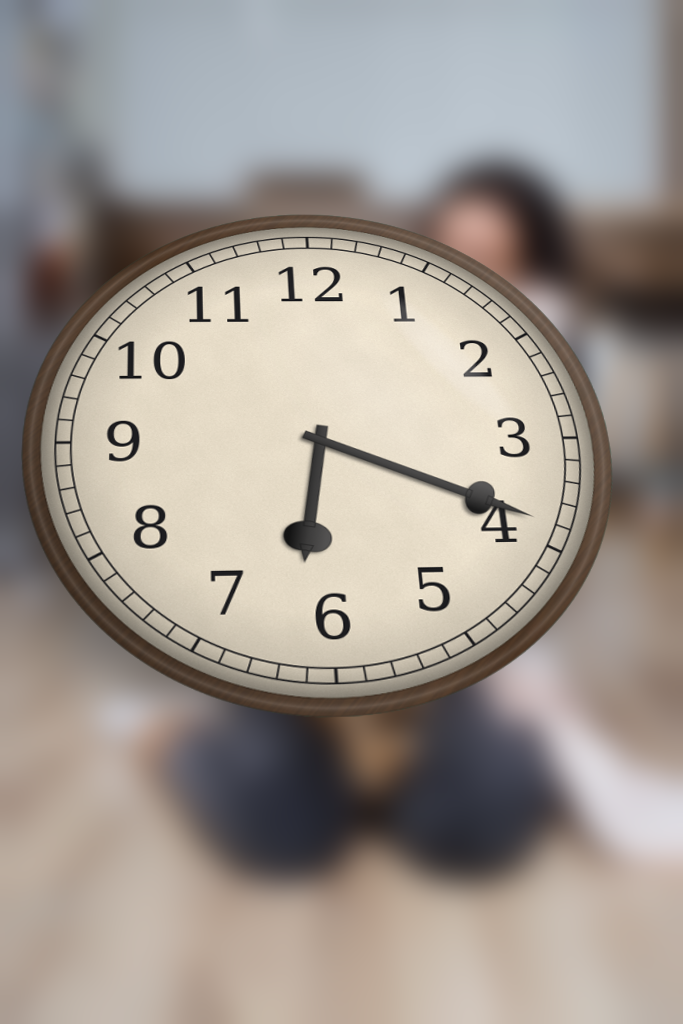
6:19
